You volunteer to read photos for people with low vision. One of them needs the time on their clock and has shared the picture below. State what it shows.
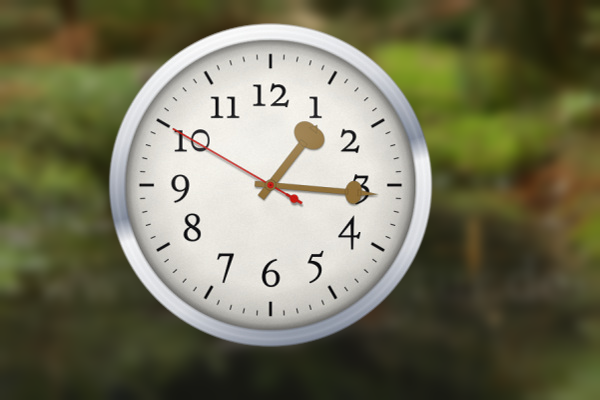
1:15:50
